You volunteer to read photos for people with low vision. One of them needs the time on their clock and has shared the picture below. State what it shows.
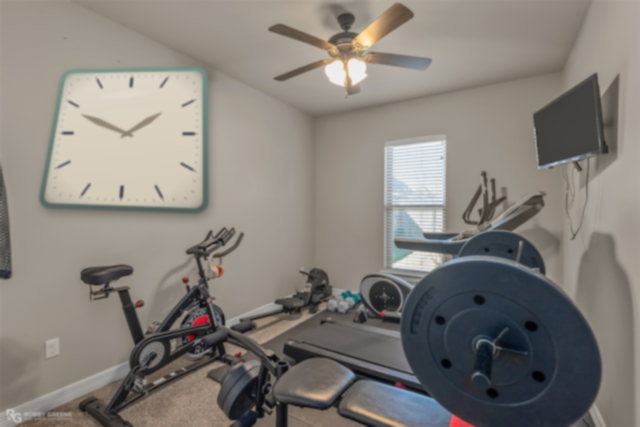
1:49
